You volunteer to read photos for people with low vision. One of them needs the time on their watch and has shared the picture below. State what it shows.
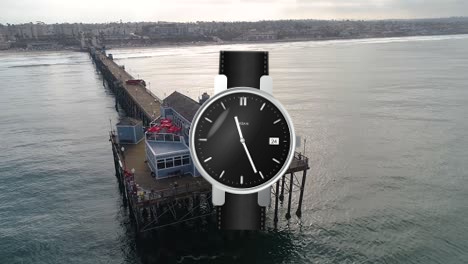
11:26
